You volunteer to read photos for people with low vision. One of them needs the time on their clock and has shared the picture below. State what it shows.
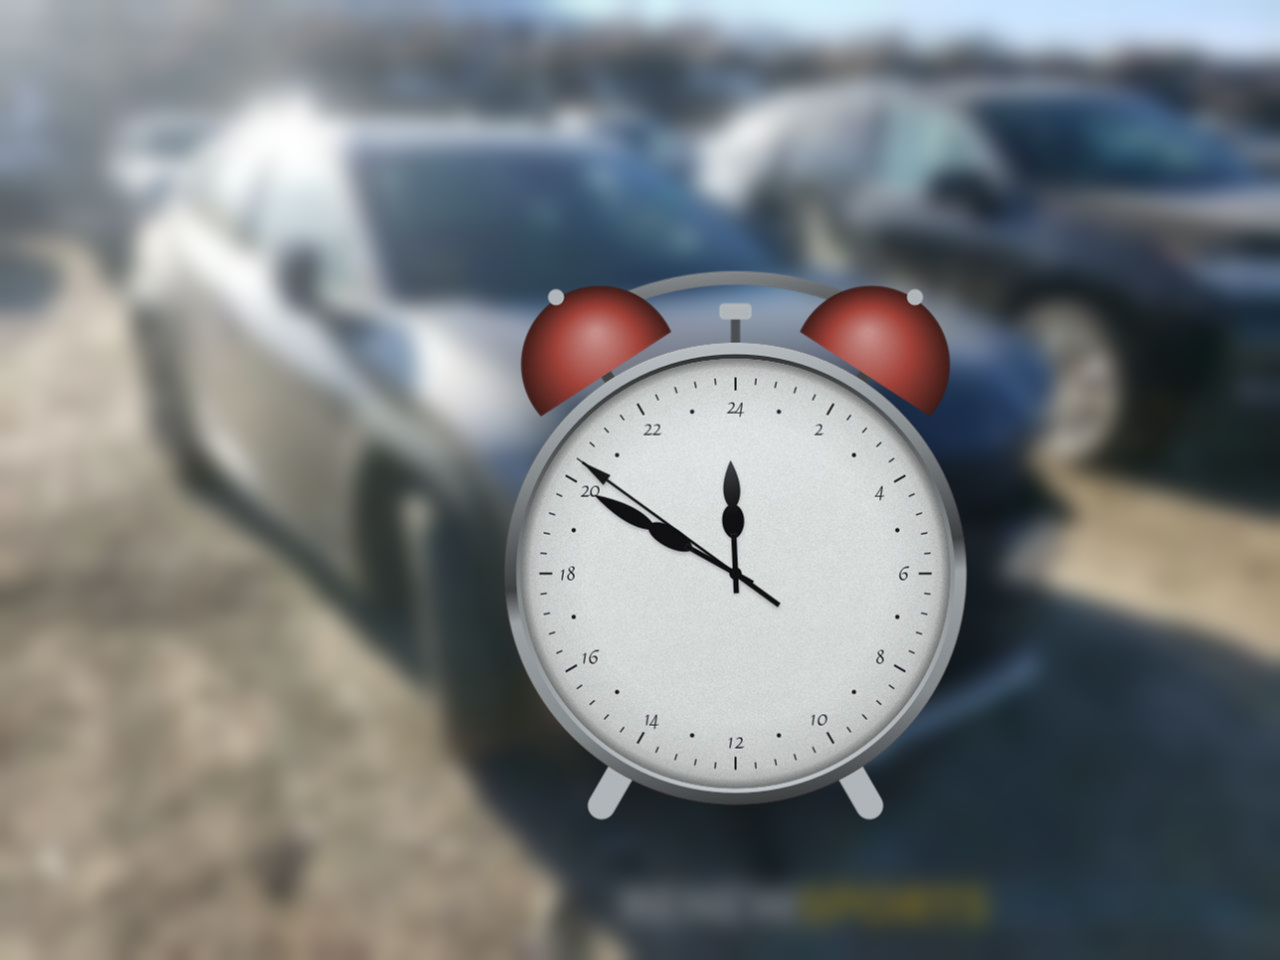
23:49:51
